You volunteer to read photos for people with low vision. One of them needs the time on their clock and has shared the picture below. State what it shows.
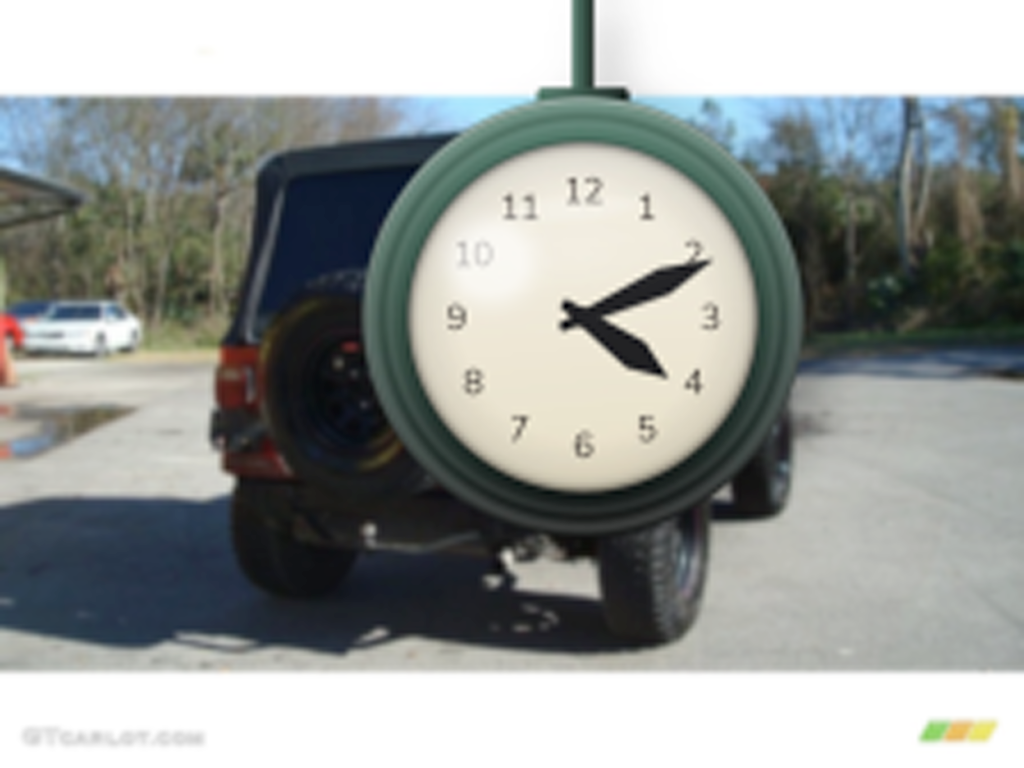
4:11
